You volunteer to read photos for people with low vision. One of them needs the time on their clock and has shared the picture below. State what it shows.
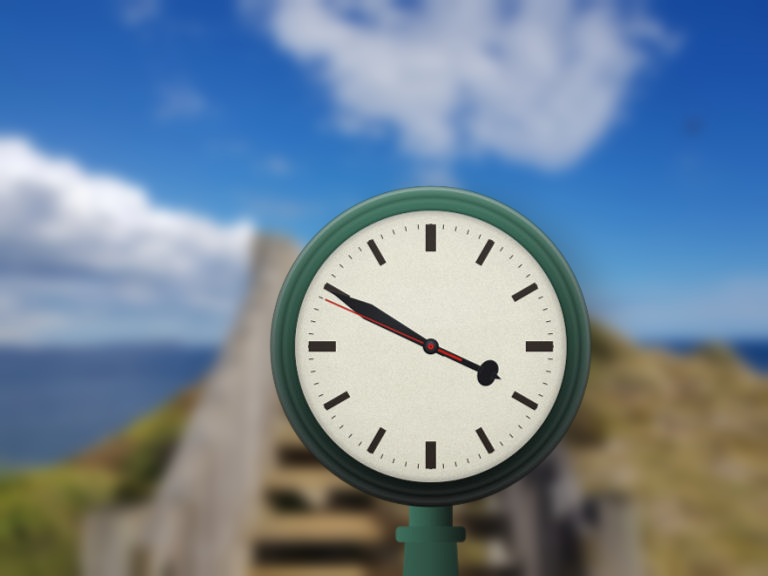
3:49:49
